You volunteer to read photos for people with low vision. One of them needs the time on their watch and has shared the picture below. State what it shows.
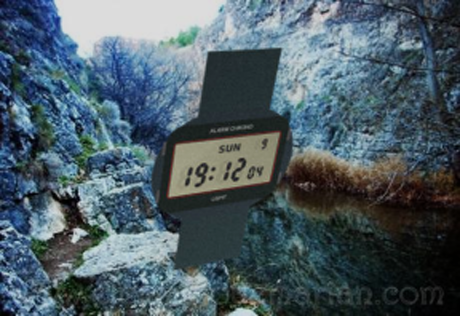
19:12:04
